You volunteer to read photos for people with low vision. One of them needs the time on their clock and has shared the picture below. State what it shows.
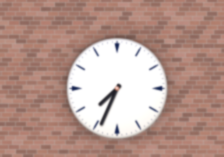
7:34
